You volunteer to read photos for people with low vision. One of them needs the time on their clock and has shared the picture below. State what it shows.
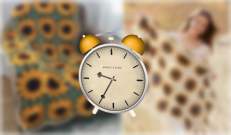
9:35
